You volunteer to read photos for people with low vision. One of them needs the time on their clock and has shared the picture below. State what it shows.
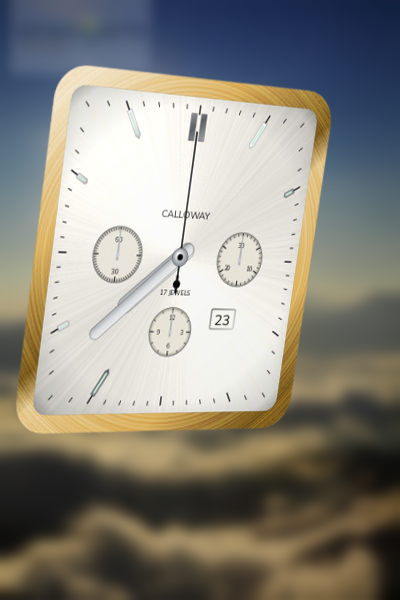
7:38
